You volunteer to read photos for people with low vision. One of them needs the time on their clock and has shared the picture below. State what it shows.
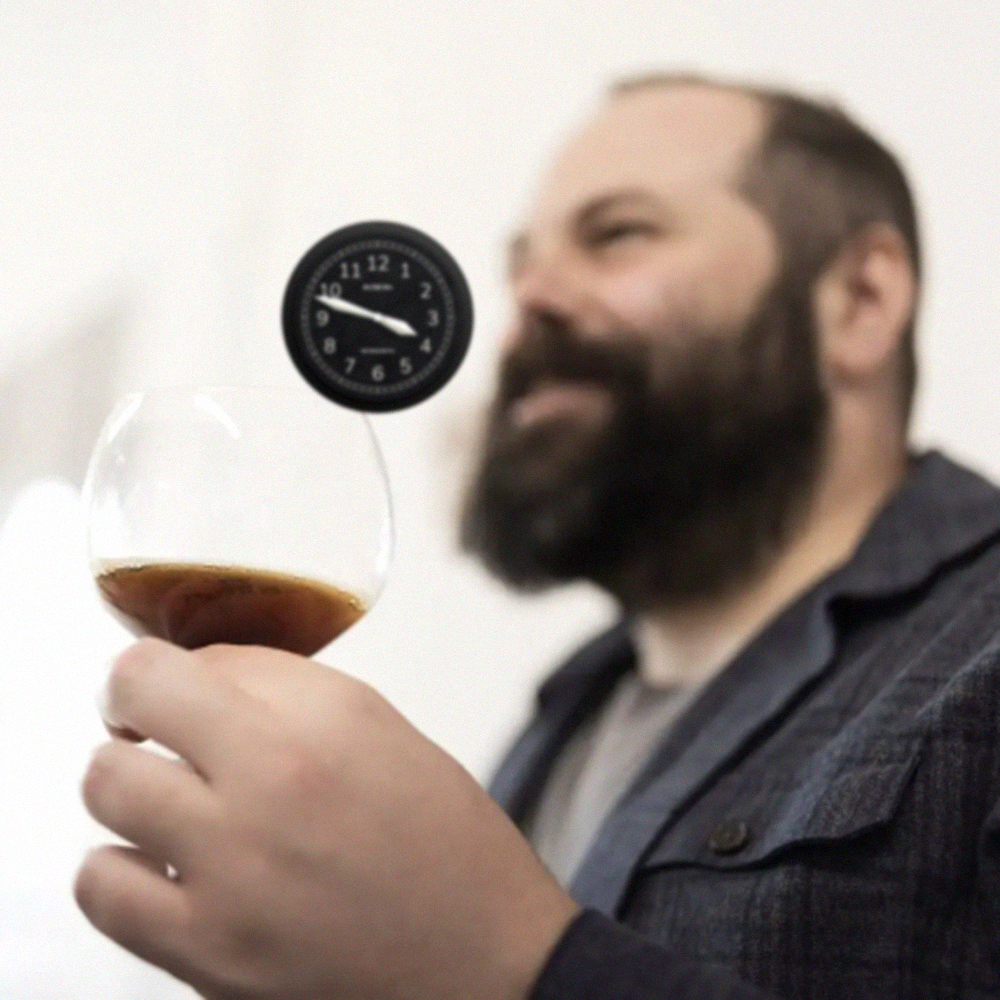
3:48
